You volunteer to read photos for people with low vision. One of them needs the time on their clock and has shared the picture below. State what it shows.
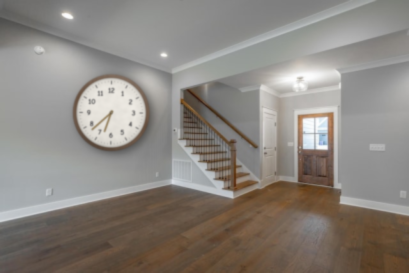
6:38
